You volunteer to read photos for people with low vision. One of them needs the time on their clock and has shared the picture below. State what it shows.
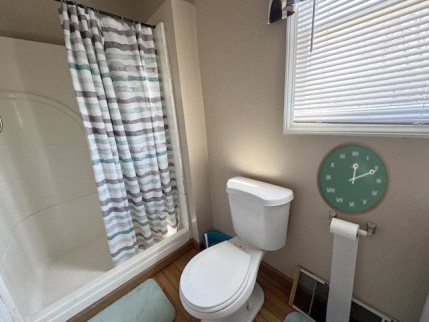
12:11
